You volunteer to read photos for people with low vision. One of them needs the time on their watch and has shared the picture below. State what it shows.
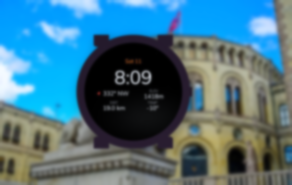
8:09
